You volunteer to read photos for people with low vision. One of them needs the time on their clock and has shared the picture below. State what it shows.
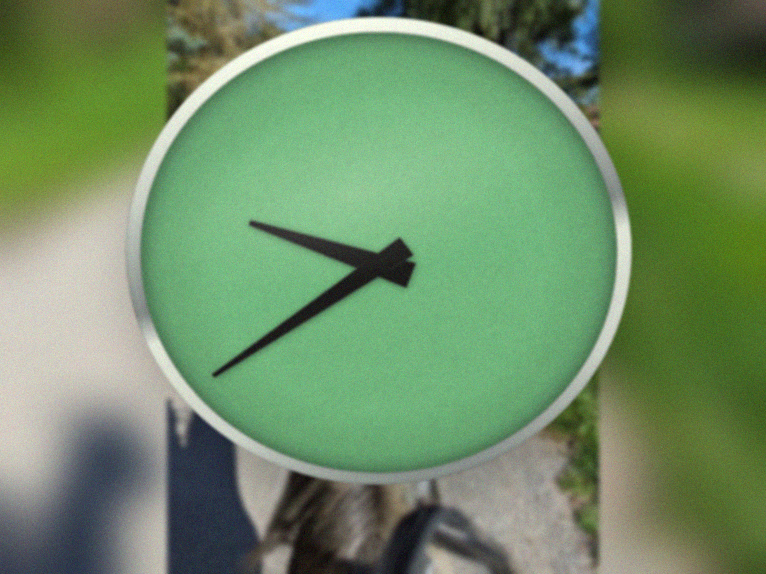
9:39
